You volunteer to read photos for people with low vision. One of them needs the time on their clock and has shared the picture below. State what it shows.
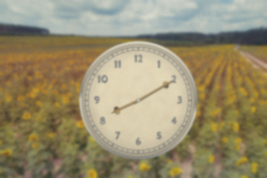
8:10
